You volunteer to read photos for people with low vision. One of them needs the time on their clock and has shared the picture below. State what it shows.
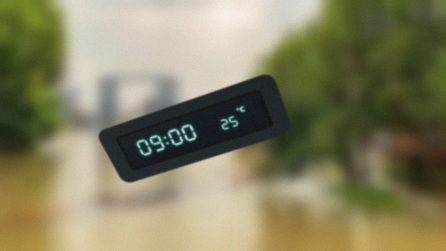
9:00
